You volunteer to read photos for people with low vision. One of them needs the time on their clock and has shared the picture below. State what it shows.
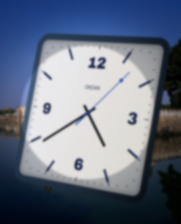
4:39:07
